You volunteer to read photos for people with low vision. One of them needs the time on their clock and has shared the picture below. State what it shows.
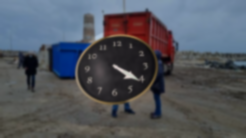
4:21
